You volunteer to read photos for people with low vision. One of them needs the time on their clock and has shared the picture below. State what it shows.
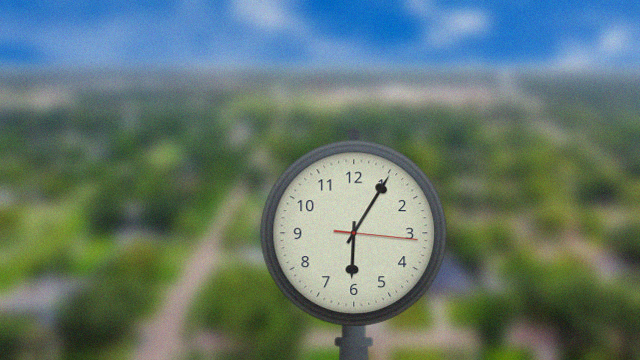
6:05:16
